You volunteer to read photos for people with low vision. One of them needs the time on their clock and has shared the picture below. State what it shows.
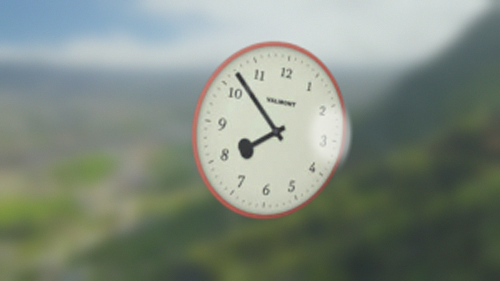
7:52
